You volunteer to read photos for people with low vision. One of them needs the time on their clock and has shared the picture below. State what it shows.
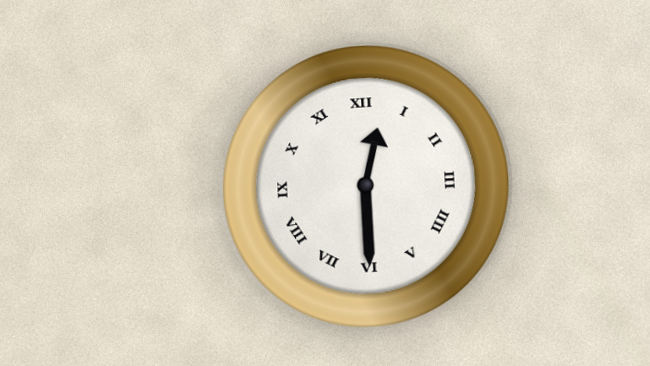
12:30
